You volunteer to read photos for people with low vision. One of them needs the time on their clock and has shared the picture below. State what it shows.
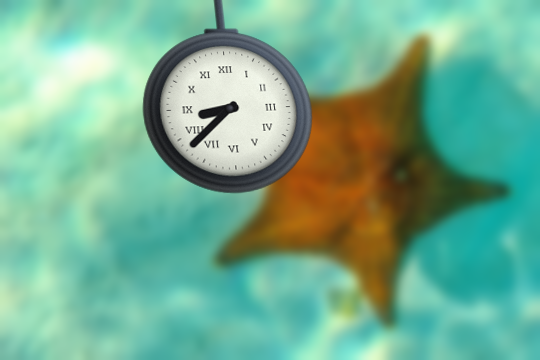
8:38
